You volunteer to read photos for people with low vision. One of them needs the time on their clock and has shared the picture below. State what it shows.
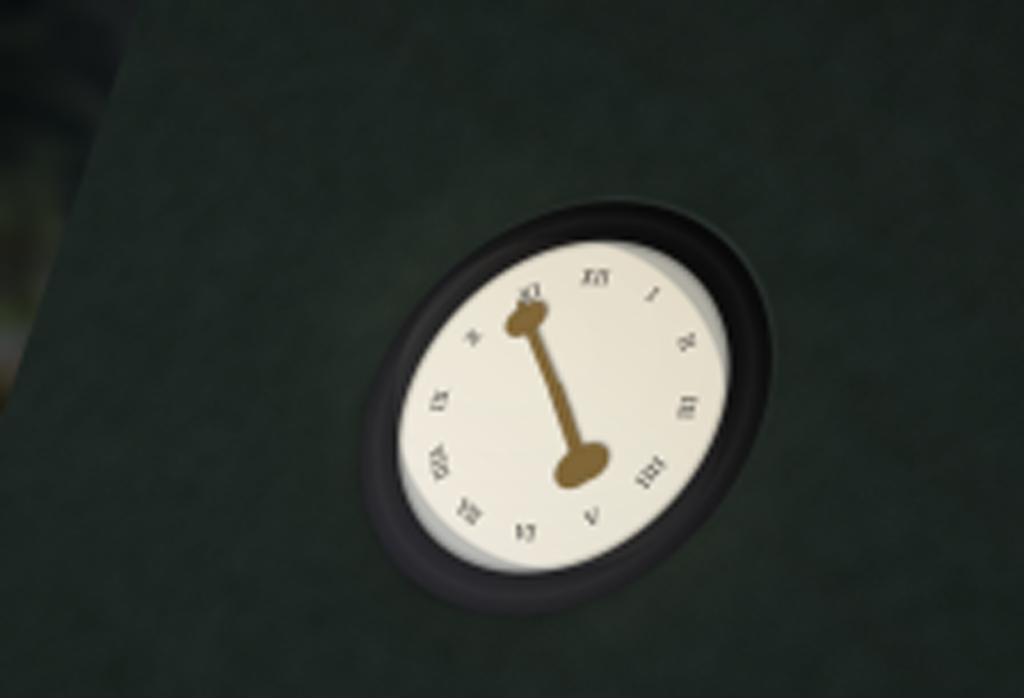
4:54
